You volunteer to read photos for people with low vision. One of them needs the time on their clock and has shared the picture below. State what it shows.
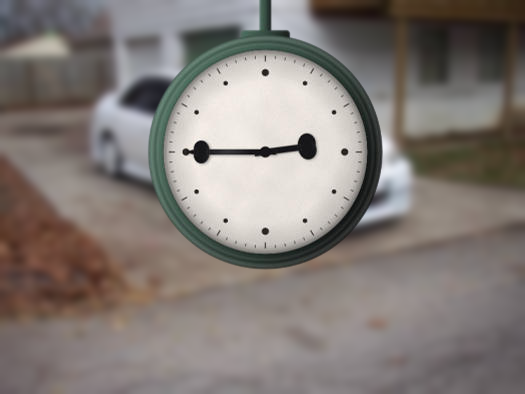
2:45
